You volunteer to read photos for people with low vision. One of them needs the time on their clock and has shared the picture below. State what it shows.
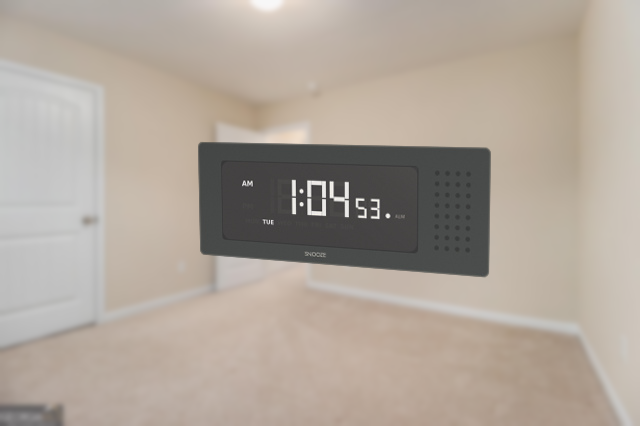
1:04:53
